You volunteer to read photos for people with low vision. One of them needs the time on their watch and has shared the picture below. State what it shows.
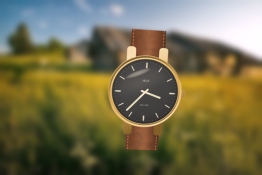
3:37
